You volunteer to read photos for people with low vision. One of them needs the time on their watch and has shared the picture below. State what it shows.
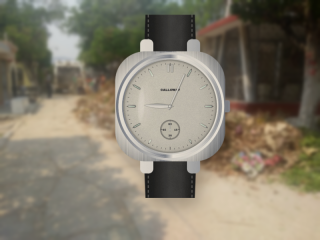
9:04
